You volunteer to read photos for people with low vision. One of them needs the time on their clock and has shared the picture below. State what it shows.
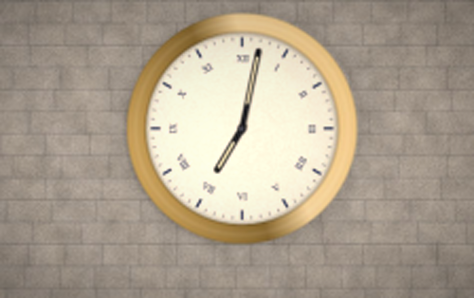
7:02
